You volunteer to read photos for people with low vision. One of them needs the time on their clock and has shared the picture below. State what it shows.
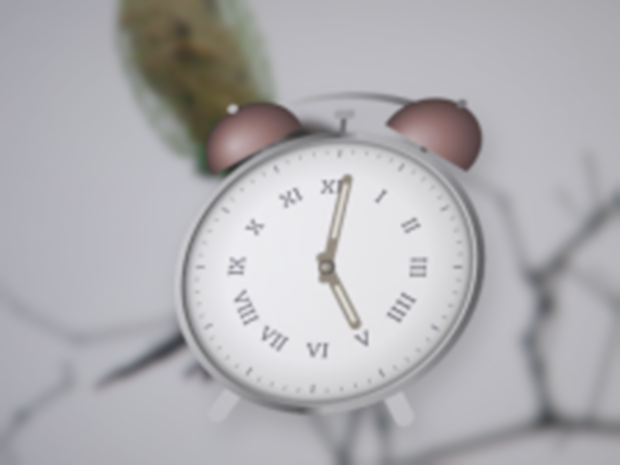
5:01
